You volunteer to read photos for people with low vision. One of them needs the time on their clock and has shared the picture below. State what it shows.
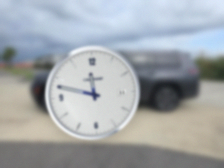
11:48
